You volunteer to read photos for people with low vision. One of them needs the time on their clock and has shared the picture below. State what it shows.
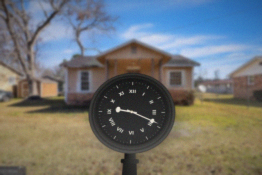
9:19
